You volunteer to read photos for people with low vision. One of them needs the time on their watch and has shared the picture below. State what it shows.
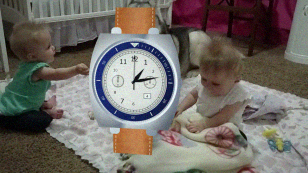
1:13
